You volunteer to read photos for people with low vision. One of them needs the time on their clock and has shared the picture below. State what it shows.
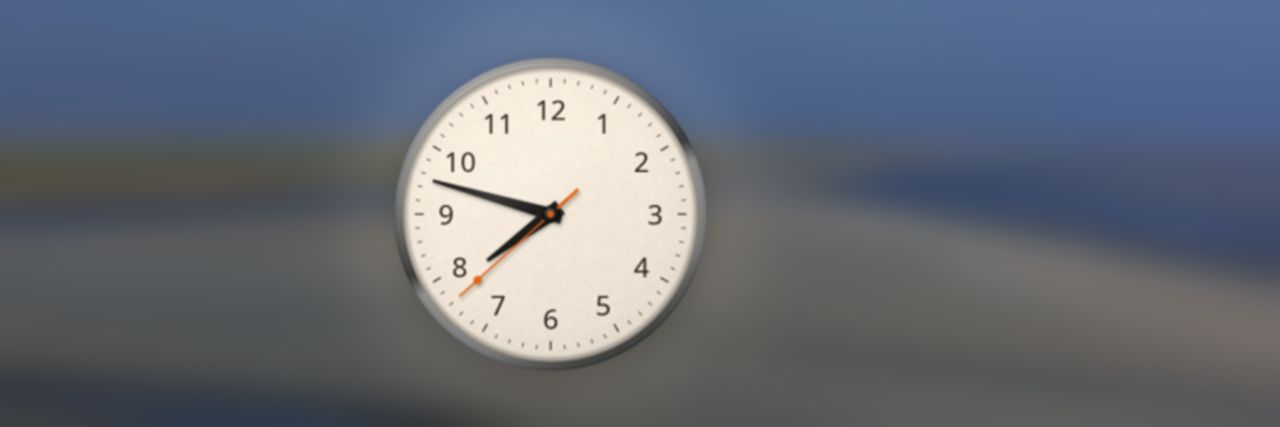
7:47:38
